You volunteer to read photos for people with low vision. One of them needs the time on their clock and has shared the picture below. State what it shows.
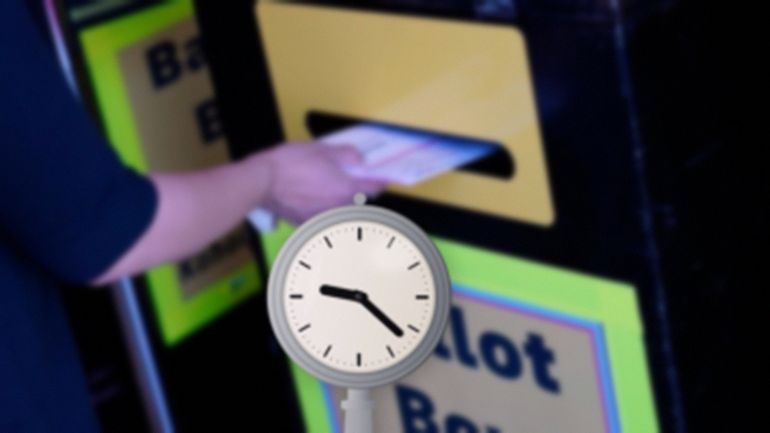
9:22
